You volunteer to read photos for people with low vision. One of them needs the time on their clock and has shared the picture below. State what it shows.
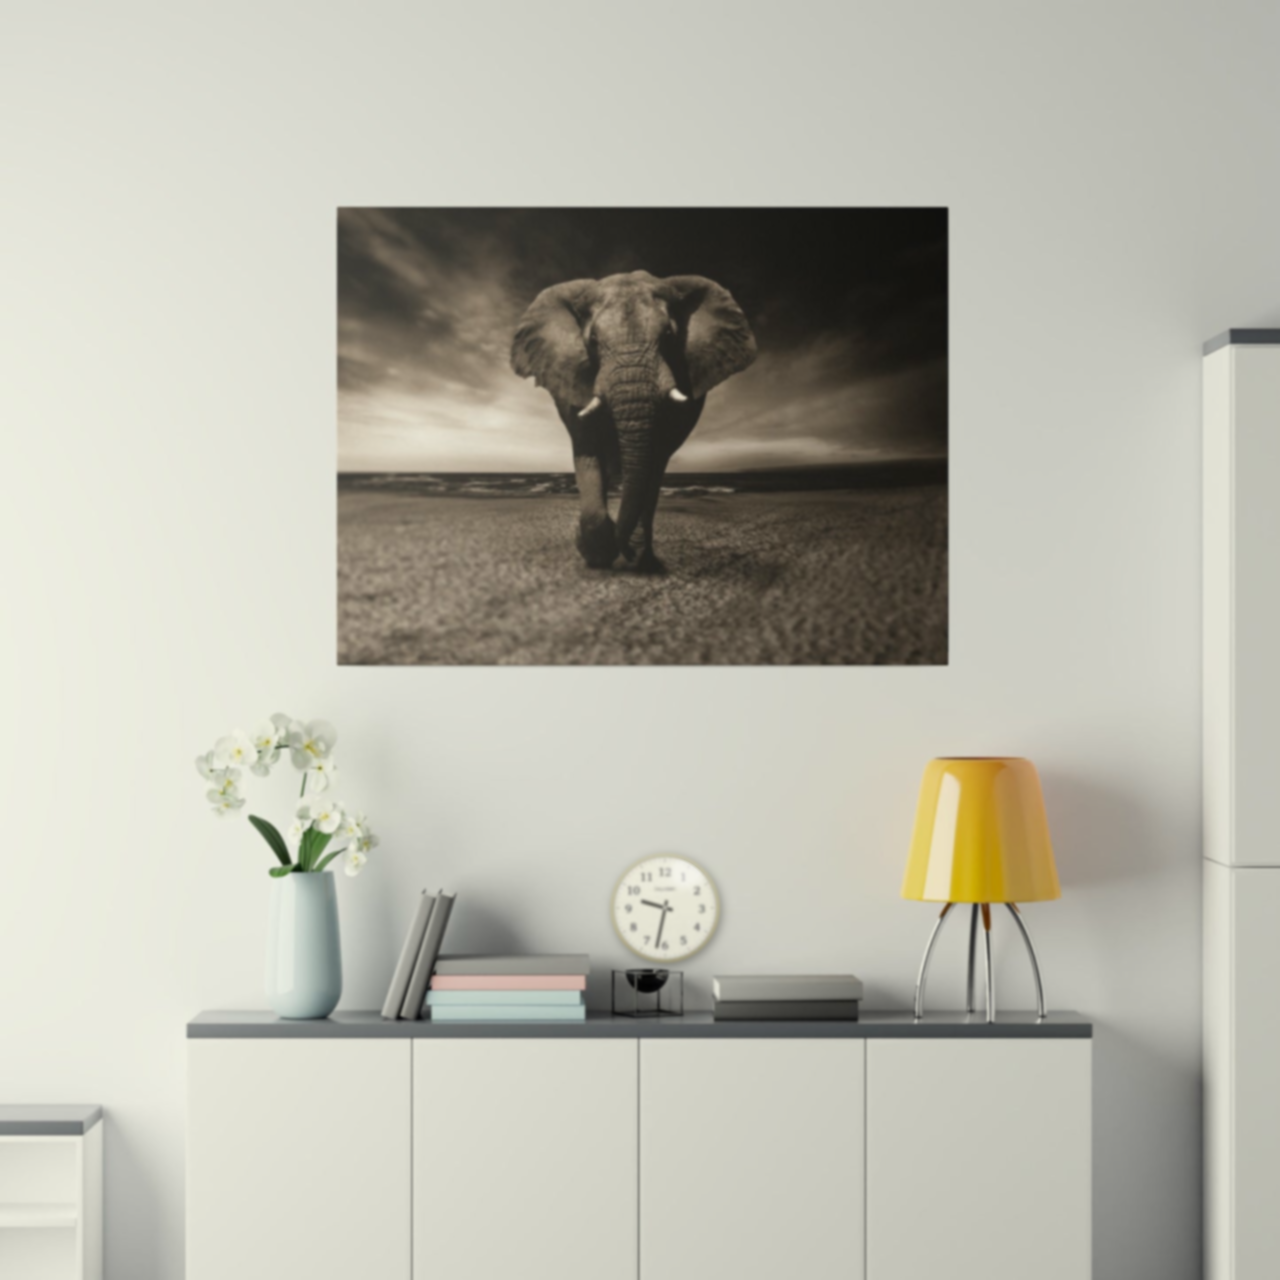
9:32
